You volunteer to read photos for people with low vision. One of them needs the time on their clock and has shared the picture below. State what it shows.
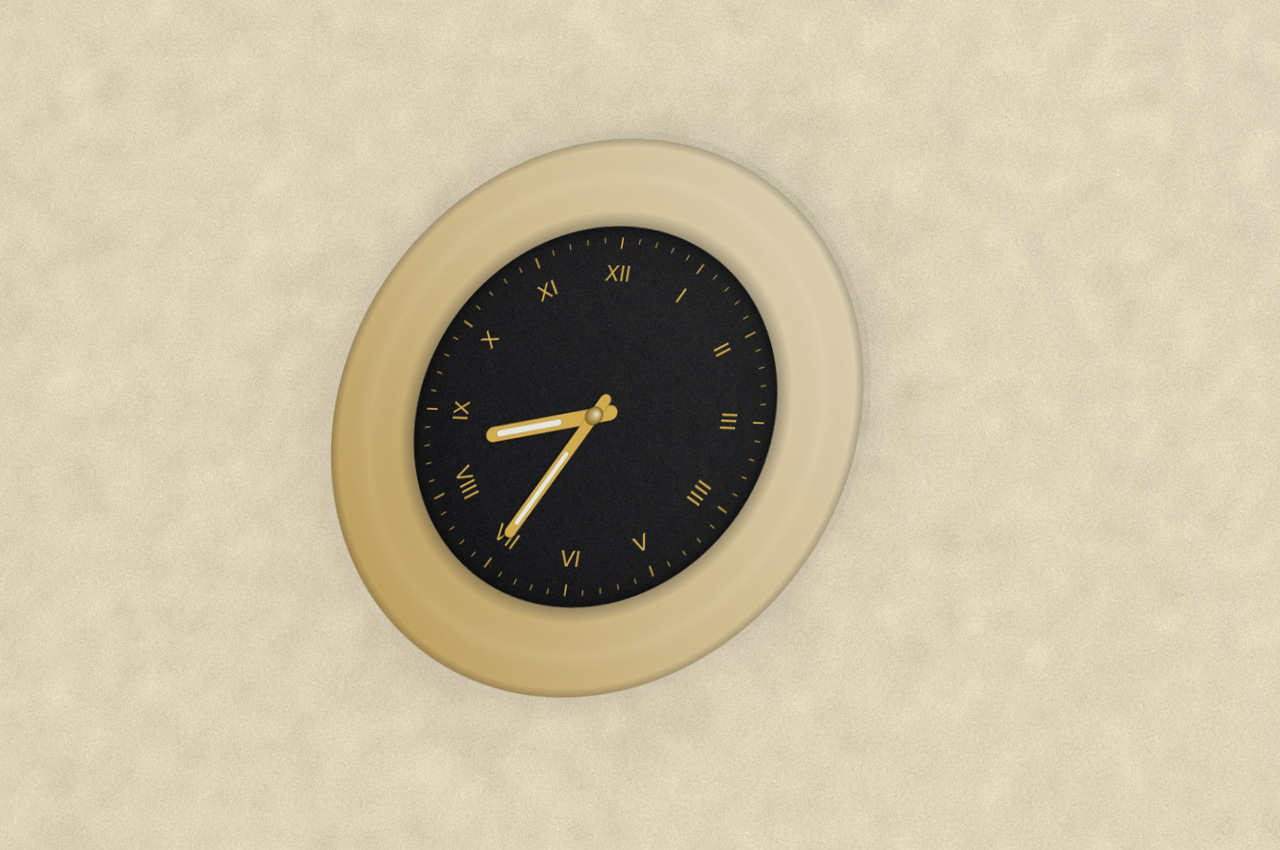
8:35
